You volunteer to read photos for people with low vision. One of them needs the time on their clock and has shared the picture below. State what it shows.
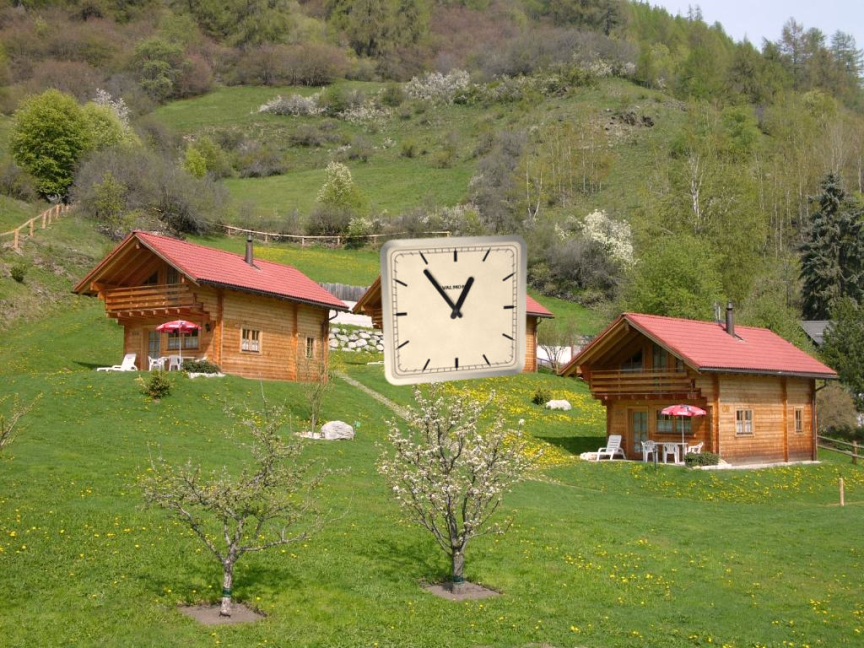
12:54
